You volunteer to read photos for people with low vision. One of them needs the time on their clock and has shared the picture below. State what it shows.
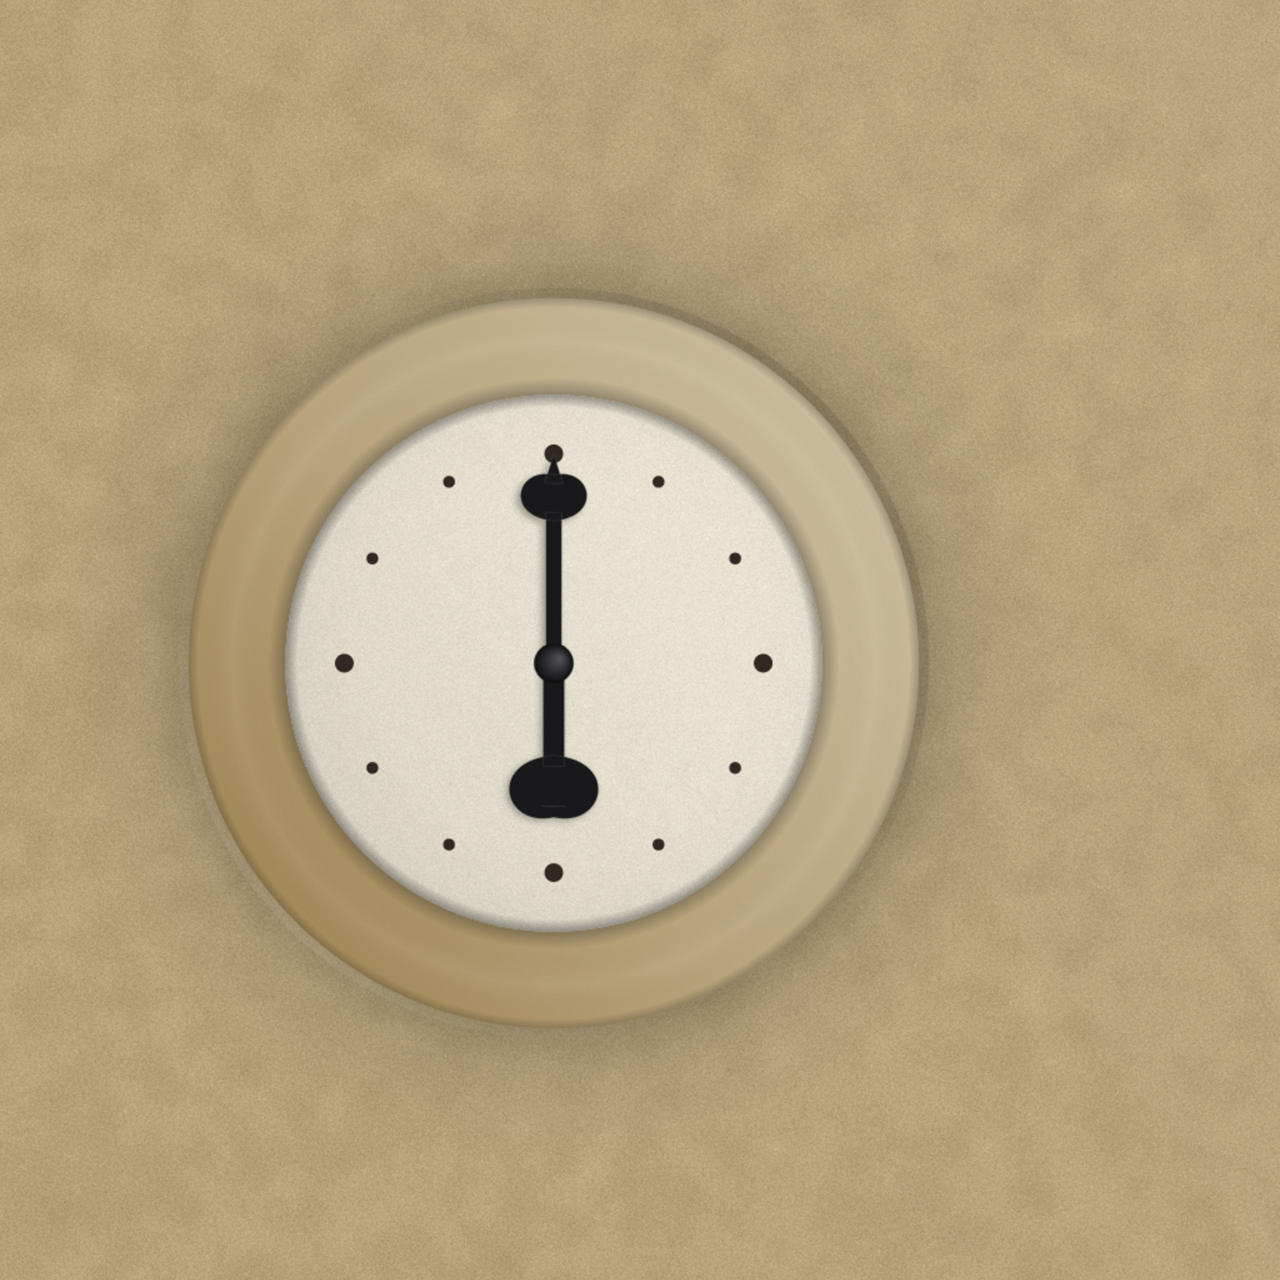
6:00
